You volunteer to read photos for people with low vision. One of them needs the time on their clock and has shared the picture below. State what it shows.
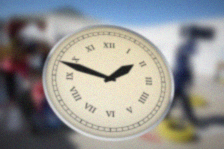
1:48
